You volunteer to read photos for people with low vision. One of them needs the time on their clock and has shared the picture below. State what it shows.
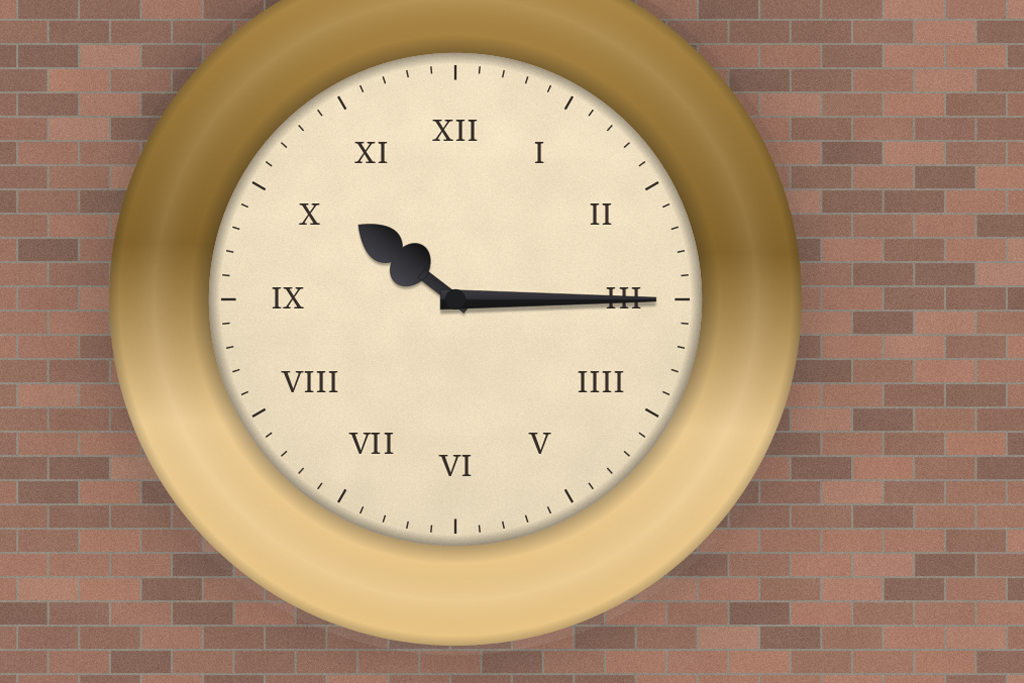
10:15
